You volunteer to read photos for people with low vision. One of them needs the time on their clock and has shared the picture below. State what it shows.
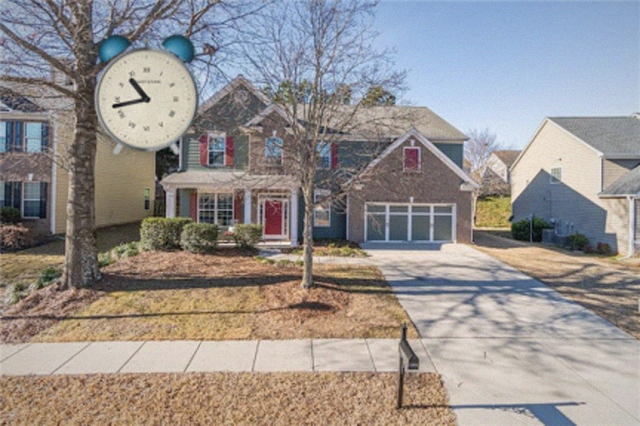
10:43
